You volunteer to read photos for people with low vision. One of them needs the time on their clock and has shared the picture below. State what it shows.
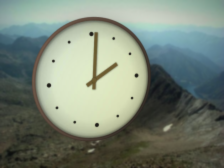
2:01
